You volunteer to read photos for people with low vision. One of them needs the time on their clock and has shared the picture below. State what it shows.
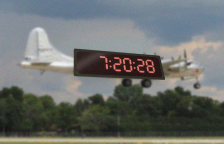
7:20:28
